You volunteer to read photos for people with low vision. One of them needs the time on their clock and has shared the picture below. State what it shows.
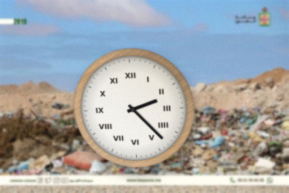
2:23
